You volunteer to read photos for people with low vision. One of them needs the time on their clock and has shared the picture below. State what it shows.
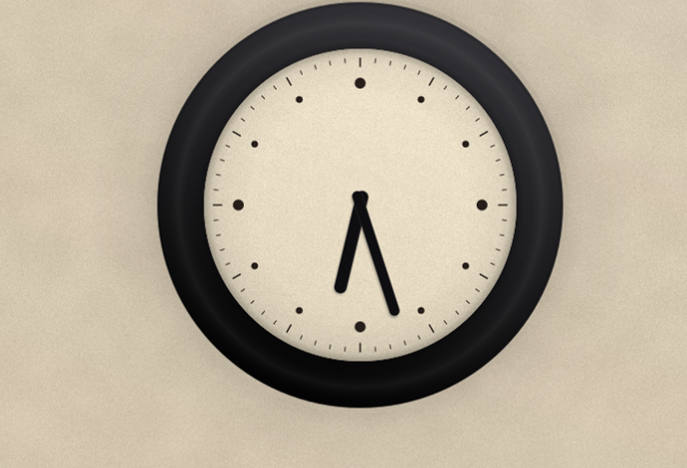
6:27
